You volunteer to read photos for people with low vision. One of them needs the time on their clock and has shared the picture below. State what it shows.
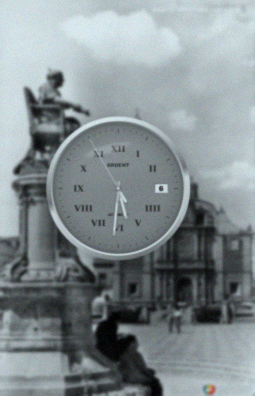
5:30:55
